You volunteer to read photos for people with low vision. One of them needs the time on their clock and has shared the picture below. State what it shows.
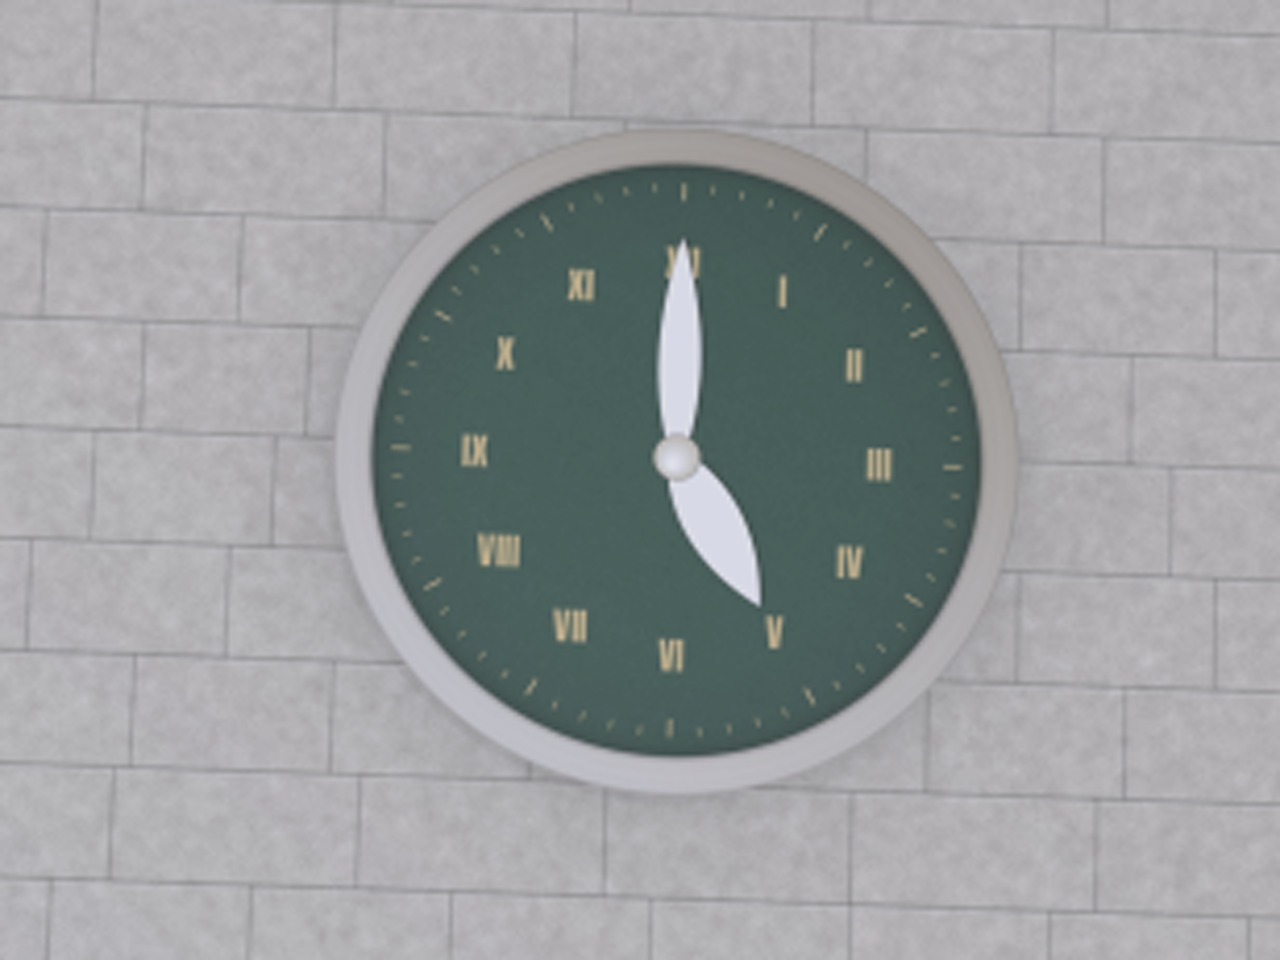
5:00
